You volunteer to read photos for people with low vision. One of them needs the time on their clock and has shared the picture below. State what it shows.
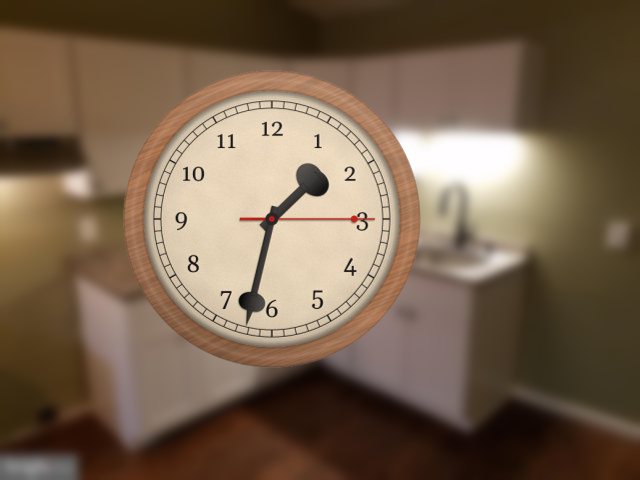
1:32:15
